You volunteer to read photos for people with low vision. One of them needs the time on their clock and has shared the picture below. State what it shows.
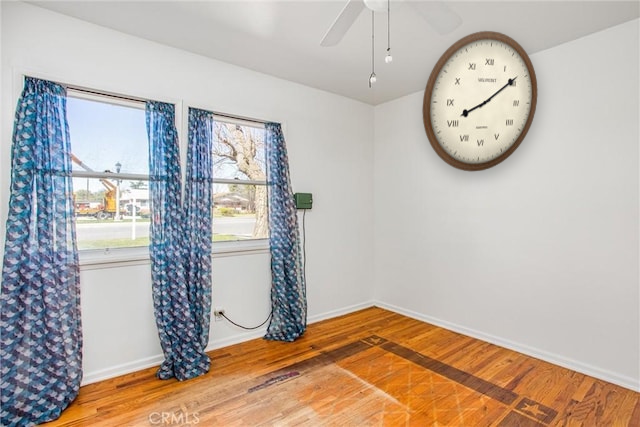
8:09
